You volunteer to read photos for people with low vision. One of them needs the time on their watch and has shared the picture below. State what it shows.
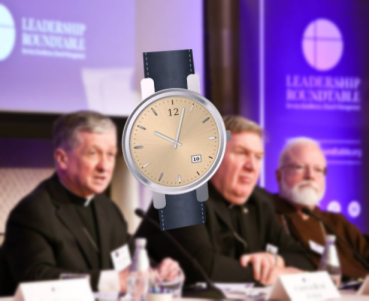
10:03
